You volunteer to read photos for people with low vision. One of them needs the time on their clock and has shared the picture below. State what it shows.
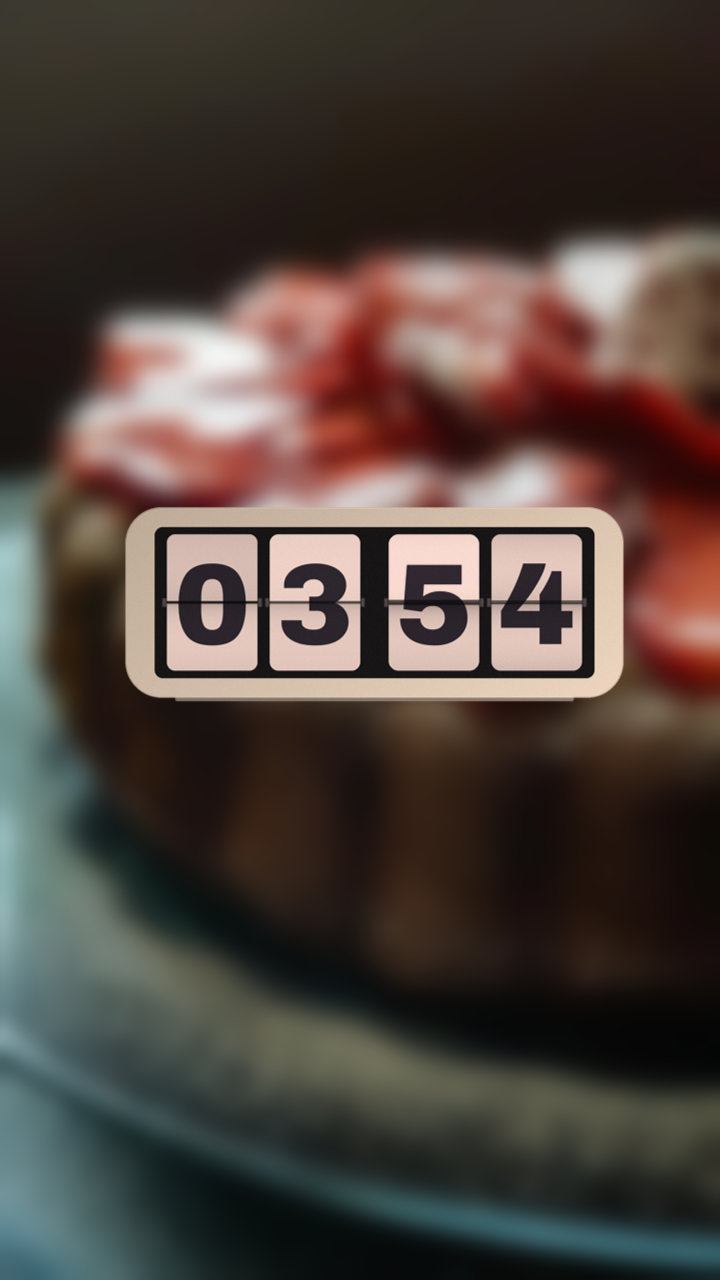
3:54
